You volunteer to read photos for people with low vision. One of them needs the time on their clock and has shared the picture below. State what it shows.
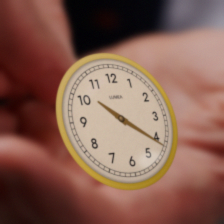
10:21
